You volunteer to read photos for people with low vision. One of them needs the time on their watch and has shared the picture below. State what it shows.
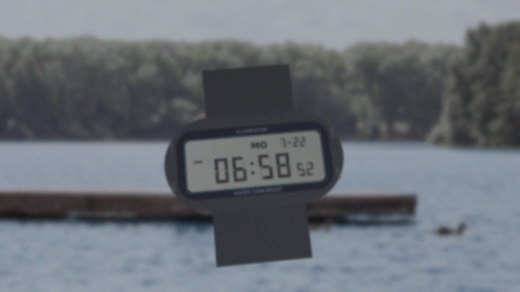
6:58:52
